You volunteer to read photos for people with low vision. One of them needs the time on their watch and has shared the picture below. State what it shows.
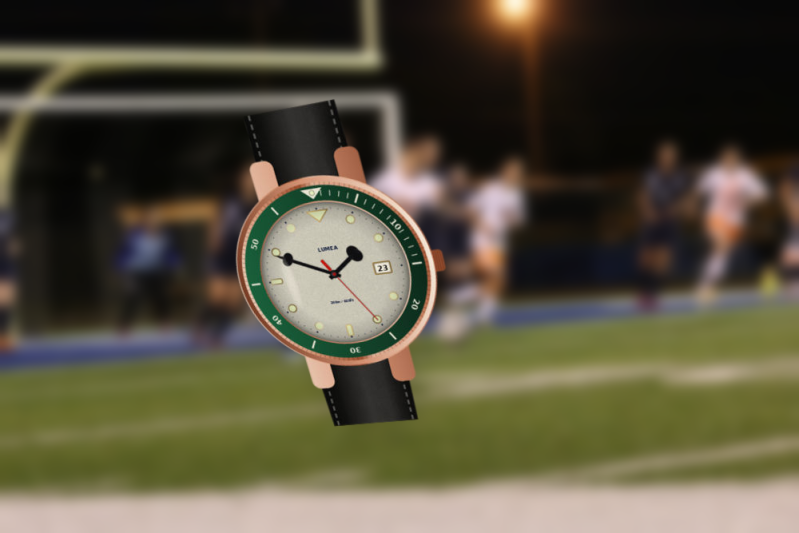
1:49:25
